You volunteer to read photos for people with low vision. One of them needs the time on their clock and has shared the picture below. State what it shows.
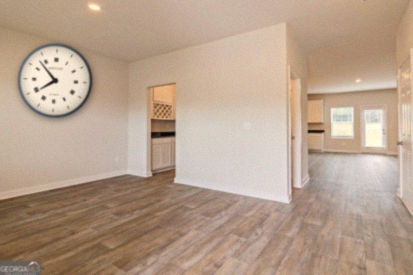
7:53
